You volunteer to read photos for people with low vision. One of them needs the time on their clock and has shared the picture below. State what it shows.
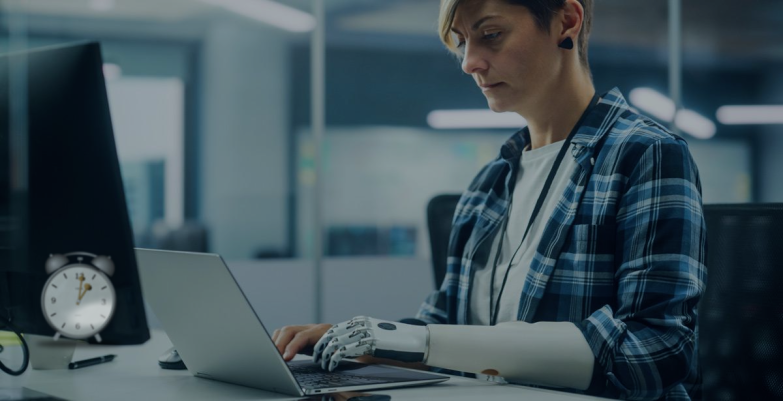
1:01
